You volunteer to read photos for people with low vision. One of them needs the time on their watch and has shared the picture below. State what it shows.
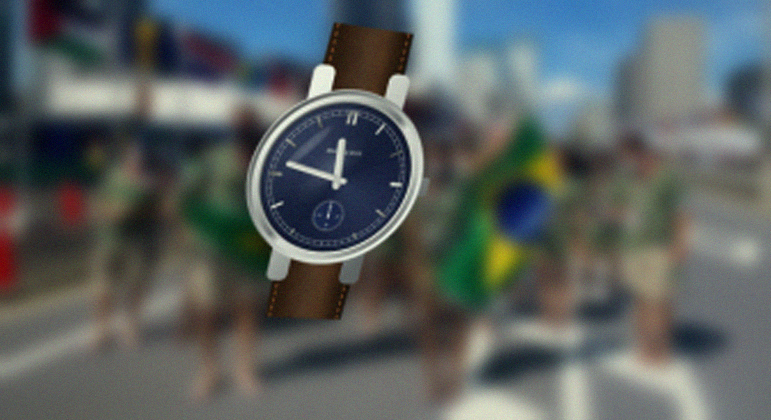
11:47
